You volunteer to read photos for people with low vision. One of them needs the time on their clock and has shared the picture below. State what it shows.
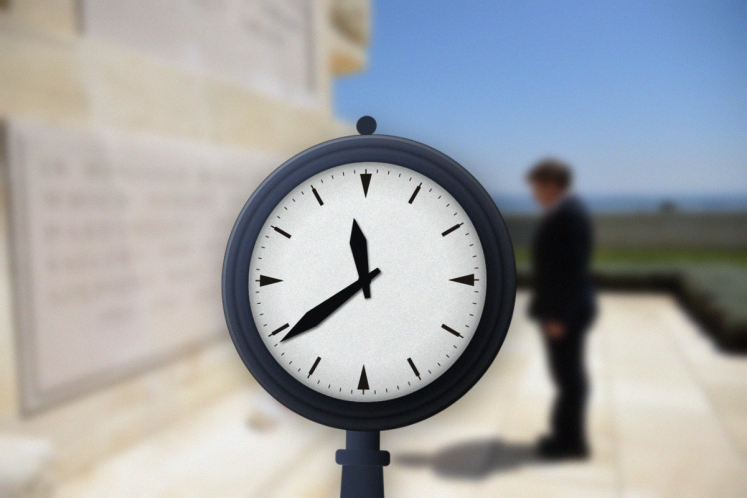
11:39
